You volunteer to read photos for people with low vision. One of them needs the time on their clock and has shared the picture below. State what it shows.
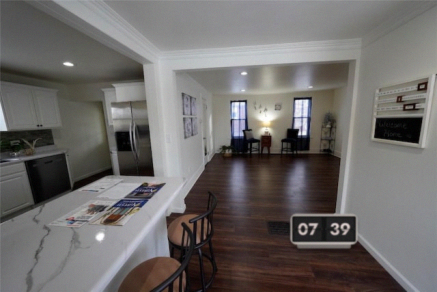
7:39
